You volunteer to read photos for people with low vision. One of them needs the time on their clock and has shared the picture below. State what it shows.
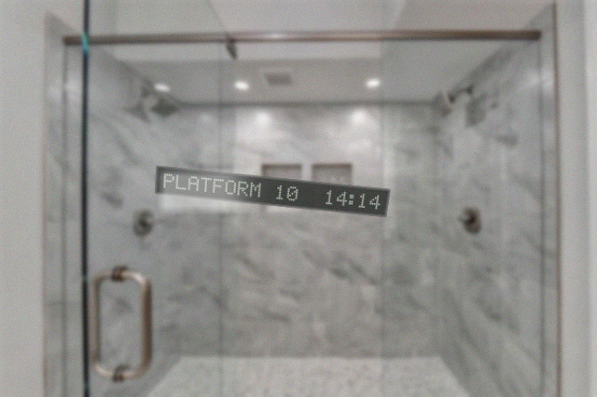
14:14
